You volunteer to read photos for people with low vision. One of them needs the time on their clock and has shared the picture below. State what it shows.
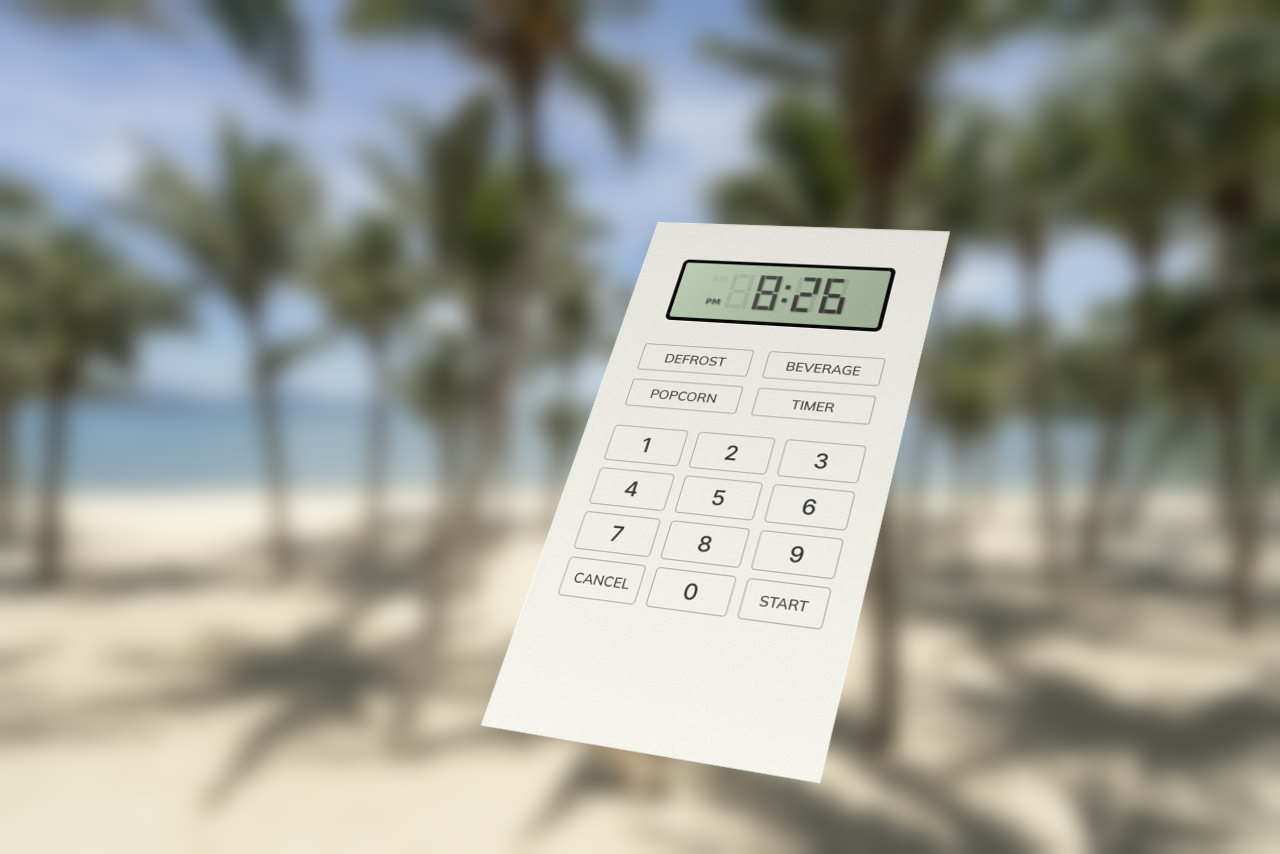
8:26
